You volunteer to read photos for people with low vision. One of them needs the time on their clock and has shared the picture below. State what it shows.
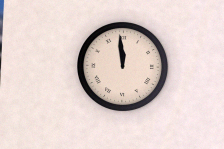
11:59
